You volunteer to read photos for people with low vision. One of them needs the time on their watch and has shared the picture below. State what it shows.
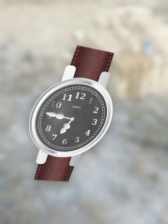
6:46
